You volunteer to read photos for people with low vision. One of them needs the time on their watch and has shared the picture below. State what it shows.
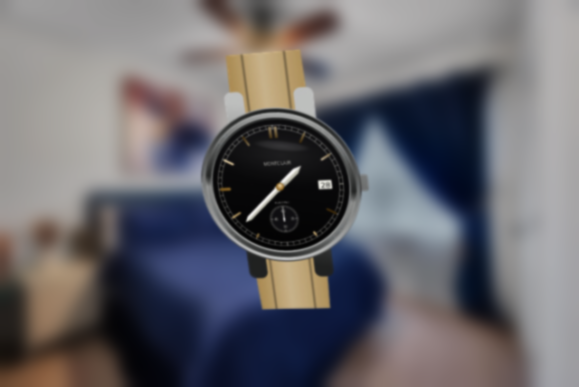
1:38
